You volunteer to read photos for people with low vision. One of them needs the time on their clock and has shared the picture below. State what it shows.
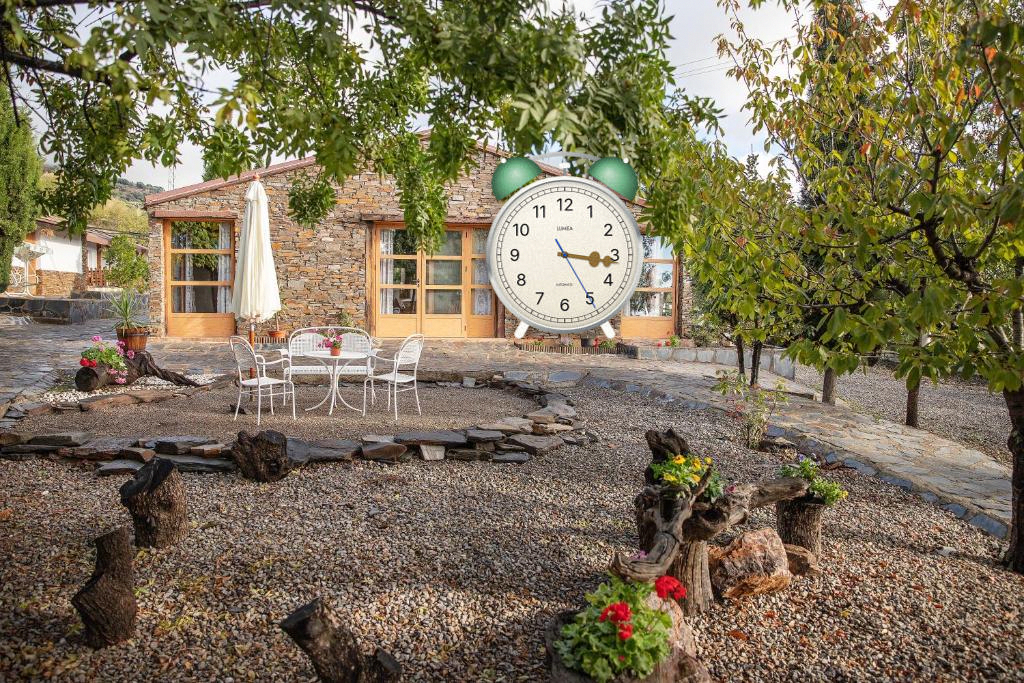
3:16:25
